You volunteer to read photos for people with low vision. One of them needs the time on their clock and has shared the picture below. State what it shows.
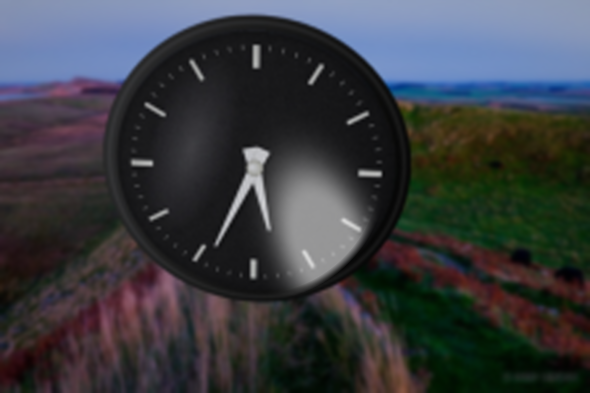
5:34
